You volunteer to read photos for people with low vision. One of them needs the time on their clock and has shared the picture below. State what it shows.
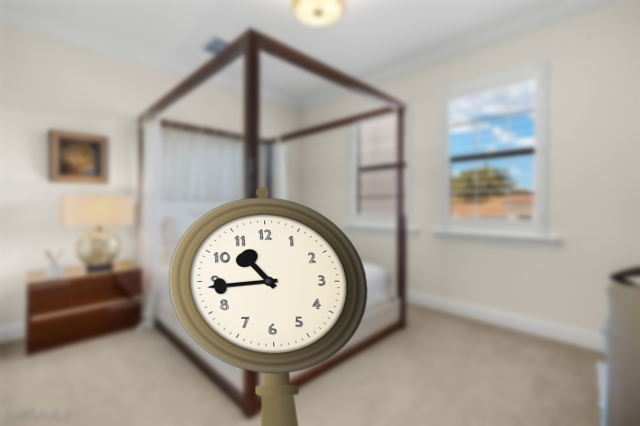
10:44
